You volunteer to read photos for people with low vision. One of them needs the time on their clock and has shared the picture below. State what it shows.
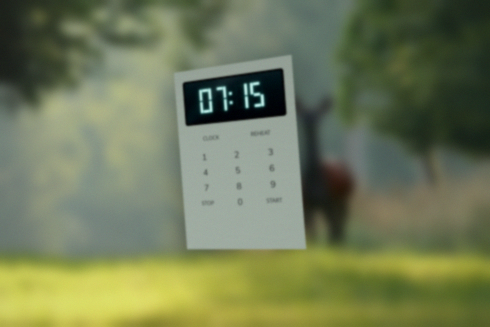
7:15
